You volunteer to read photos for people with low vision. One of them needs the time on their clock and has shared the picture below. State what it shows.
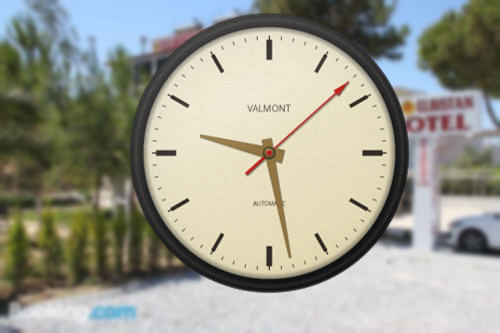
9:28:08
